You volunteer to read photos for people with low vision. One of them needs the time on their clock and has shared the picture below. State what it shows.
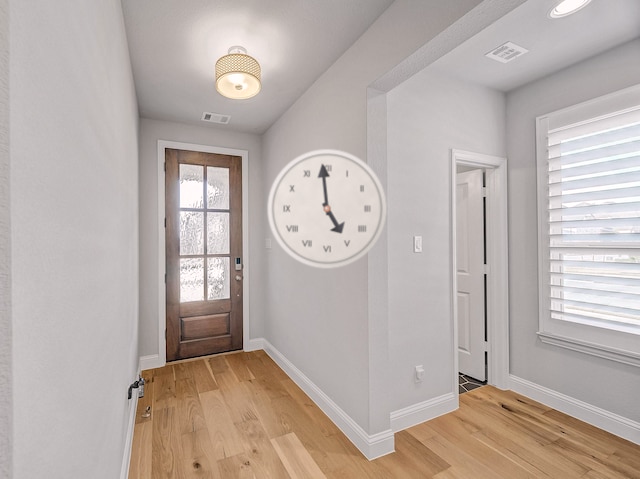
4:59
